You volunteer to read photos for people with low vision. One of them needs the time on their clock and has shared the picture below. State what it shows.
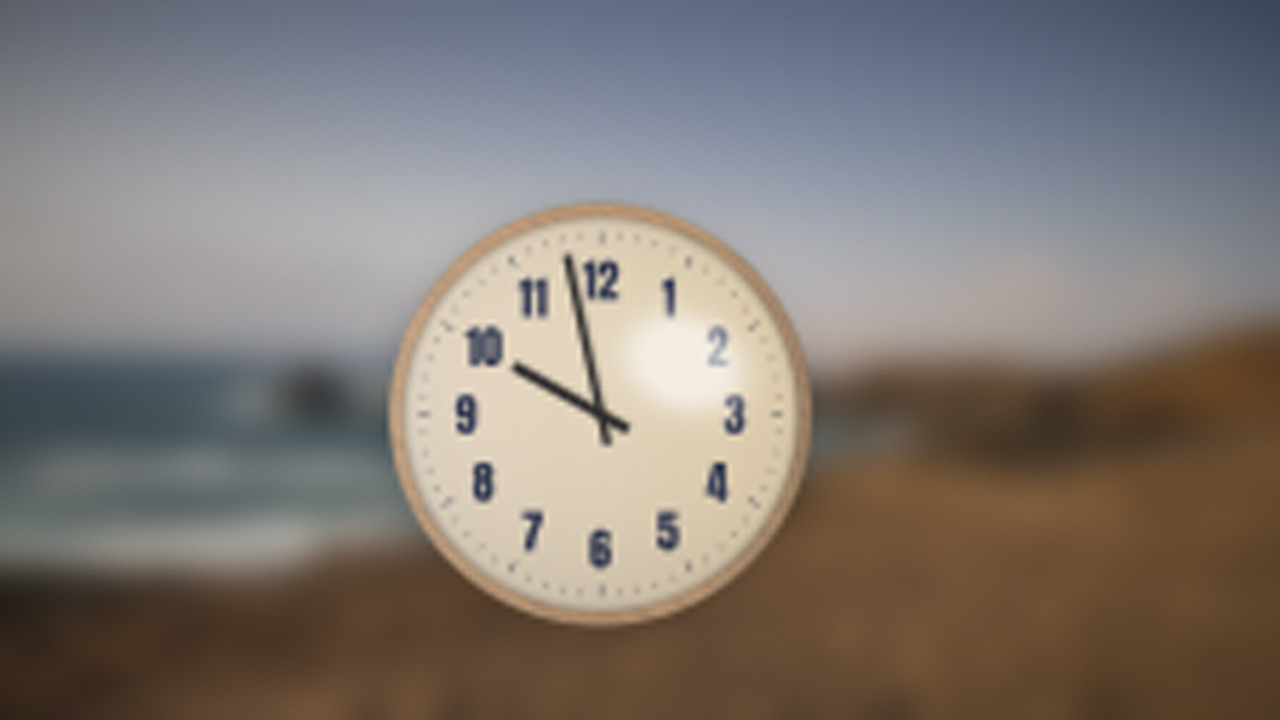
9:58
